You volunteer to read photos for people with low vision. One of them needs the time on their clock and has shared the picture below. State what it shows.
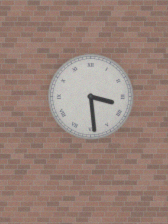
3:29
